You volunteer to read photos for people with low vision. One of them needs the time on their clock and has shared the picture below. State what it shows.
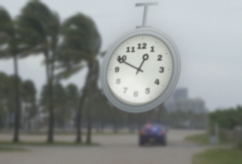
12:49
